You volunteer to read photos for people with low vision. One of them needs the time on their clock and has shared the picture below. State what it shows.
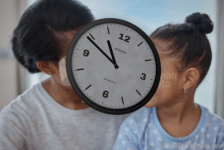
10:49
